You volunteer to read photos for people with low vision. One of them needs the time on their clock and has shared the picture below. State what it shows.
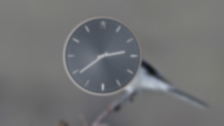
2:39
